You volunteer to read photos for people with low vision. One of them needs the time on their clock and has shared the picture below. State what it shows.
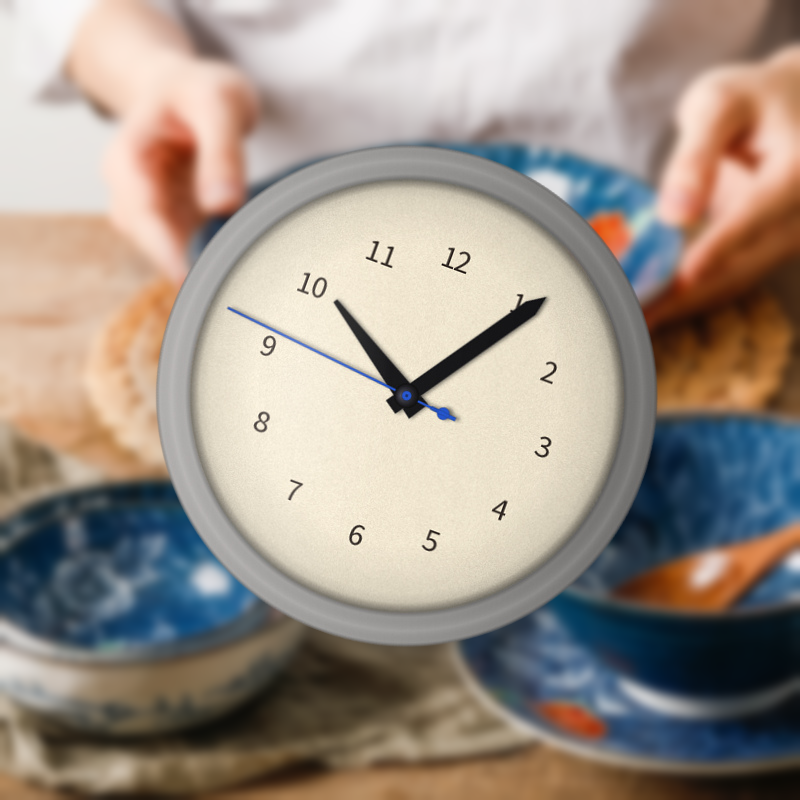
10:05:46
